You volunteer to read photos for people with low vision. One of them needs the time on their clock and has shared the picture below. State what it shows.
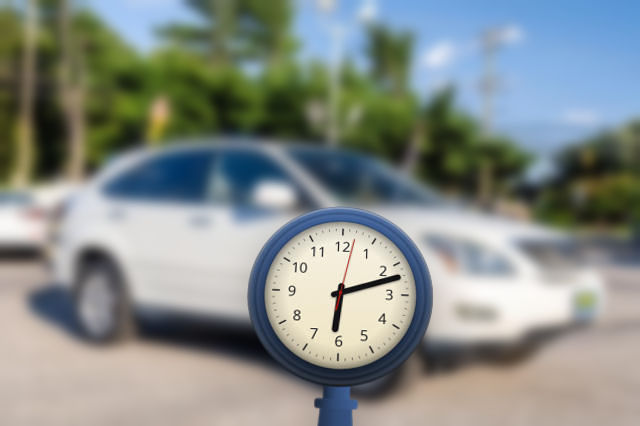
6:12:02
